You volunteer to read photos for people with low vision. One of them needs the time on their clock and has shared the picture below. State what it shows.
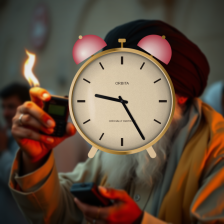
9:25
